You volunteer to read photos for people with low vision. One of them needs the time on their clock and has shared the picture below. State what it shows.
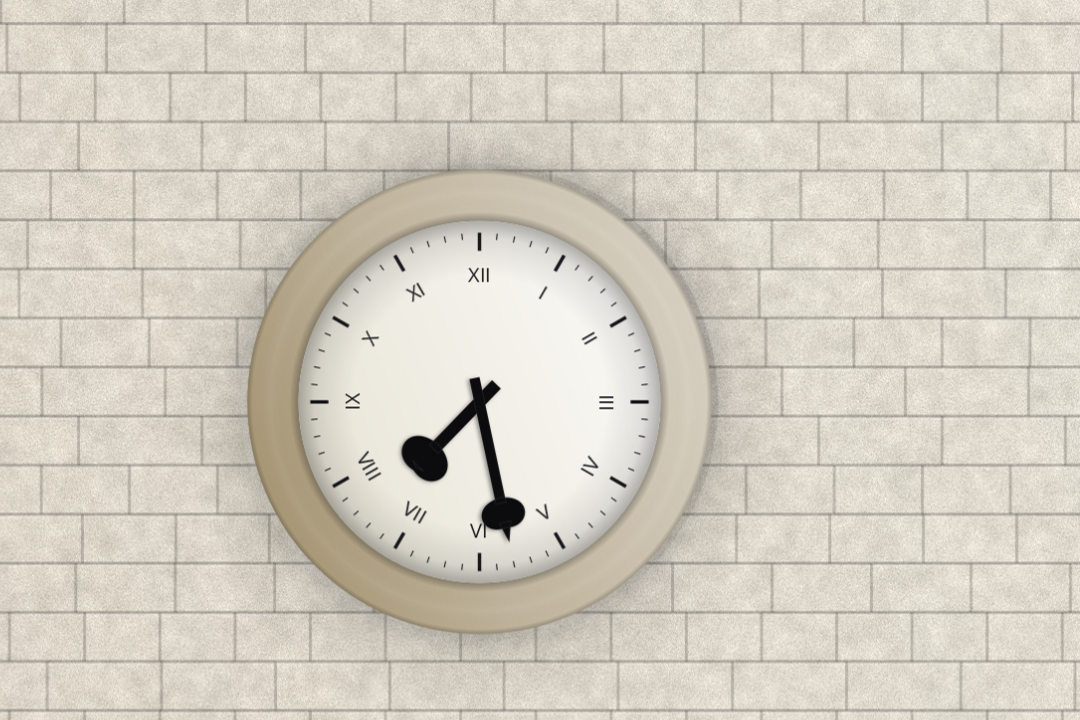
7:28
